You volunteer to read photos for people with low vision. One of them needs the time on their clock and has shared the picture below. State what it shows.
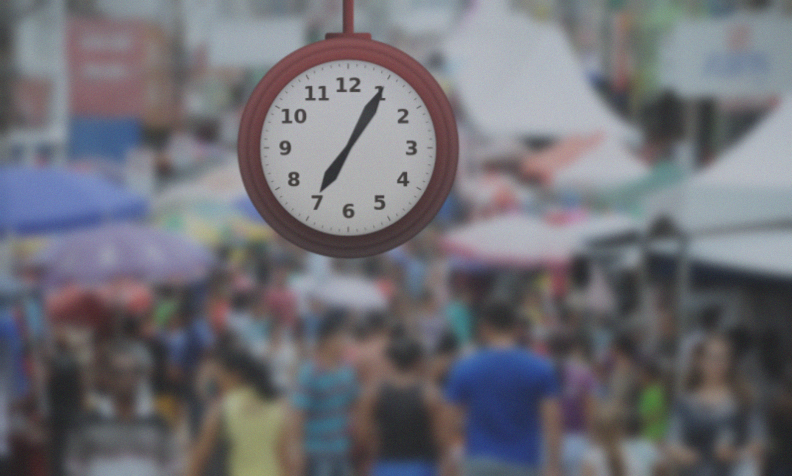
7:05
